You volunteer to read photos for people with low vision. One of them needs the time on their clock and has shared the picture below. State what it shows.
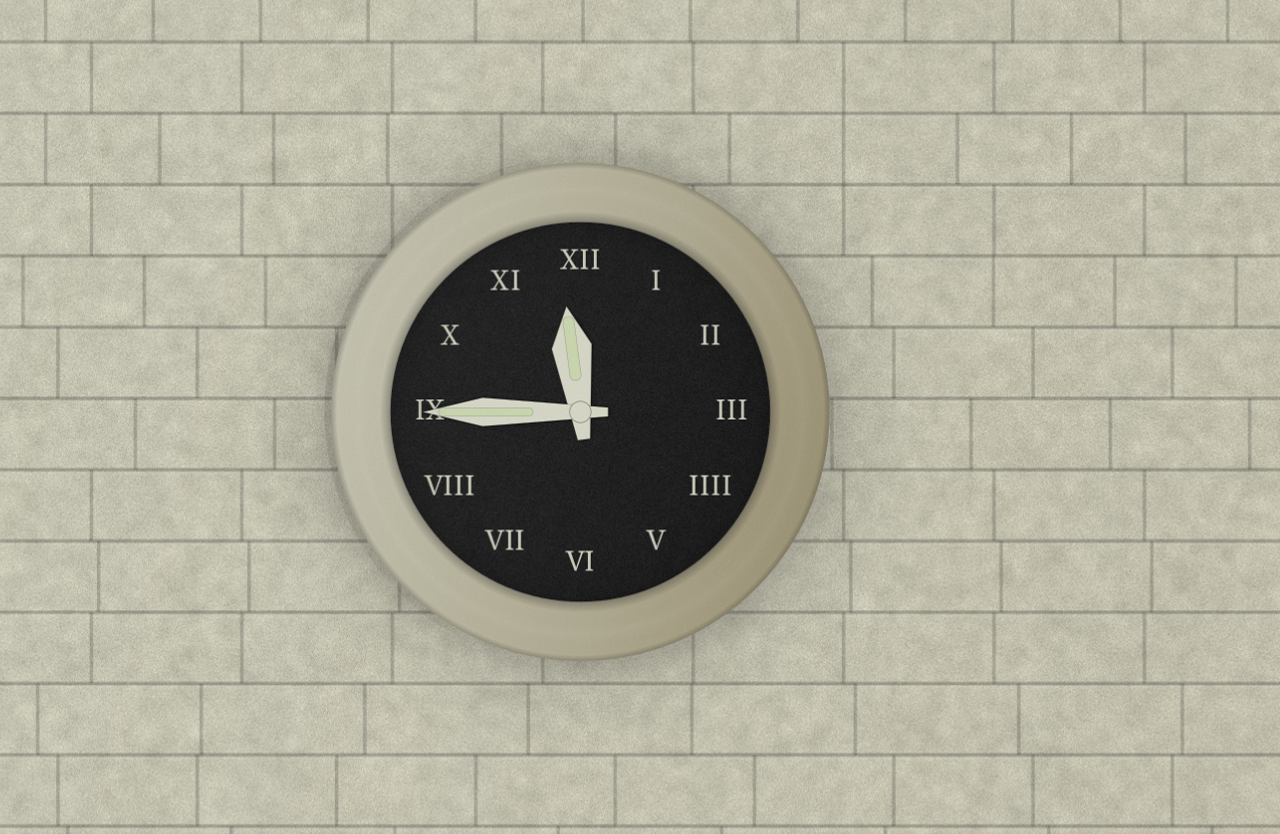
11:45
